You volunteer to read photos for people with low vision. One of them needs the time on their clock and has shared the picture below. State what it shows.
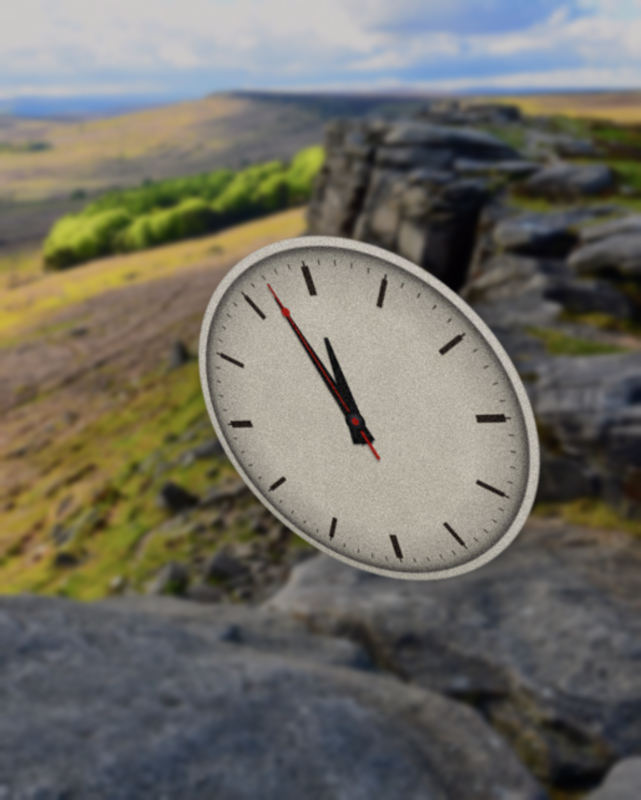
11:56:57
